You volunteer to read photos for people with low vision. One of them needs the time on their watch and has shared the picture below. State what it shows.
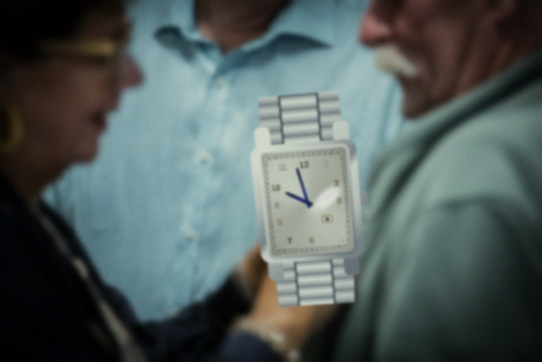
9:58
